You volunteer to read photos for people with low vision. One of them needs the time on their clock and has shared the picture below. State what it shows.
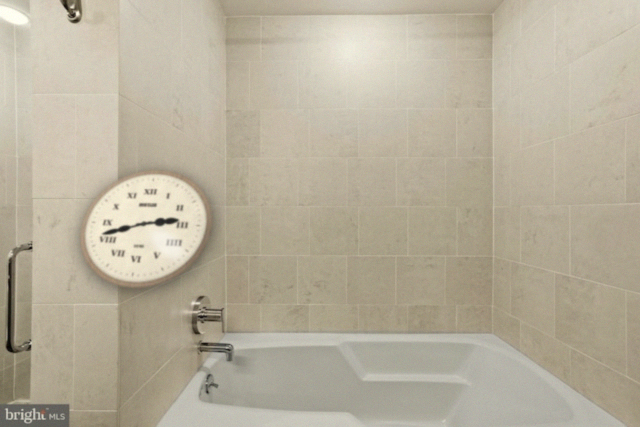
2:42
